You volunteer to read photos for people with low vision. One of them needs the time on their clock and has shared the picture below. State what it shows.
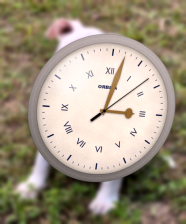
3:02:08
